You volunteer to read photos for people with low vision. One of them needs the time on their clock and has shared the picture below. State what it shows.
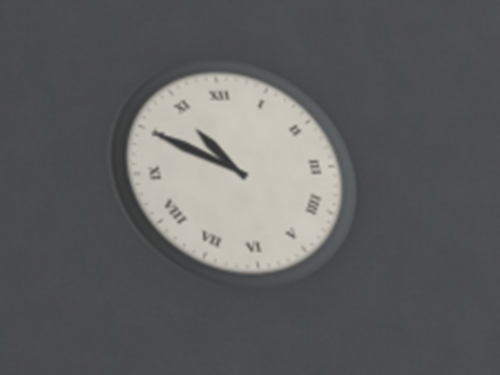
10:50
